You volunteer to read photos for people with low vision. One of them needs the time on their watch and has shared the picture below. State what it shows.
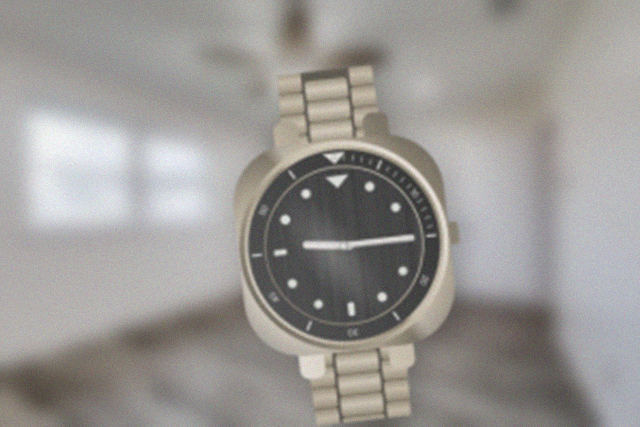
9:15
